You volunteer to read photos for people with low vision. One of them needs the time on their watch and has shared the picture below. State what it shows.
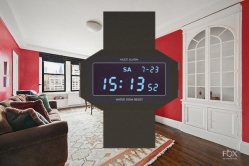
15:13:52
